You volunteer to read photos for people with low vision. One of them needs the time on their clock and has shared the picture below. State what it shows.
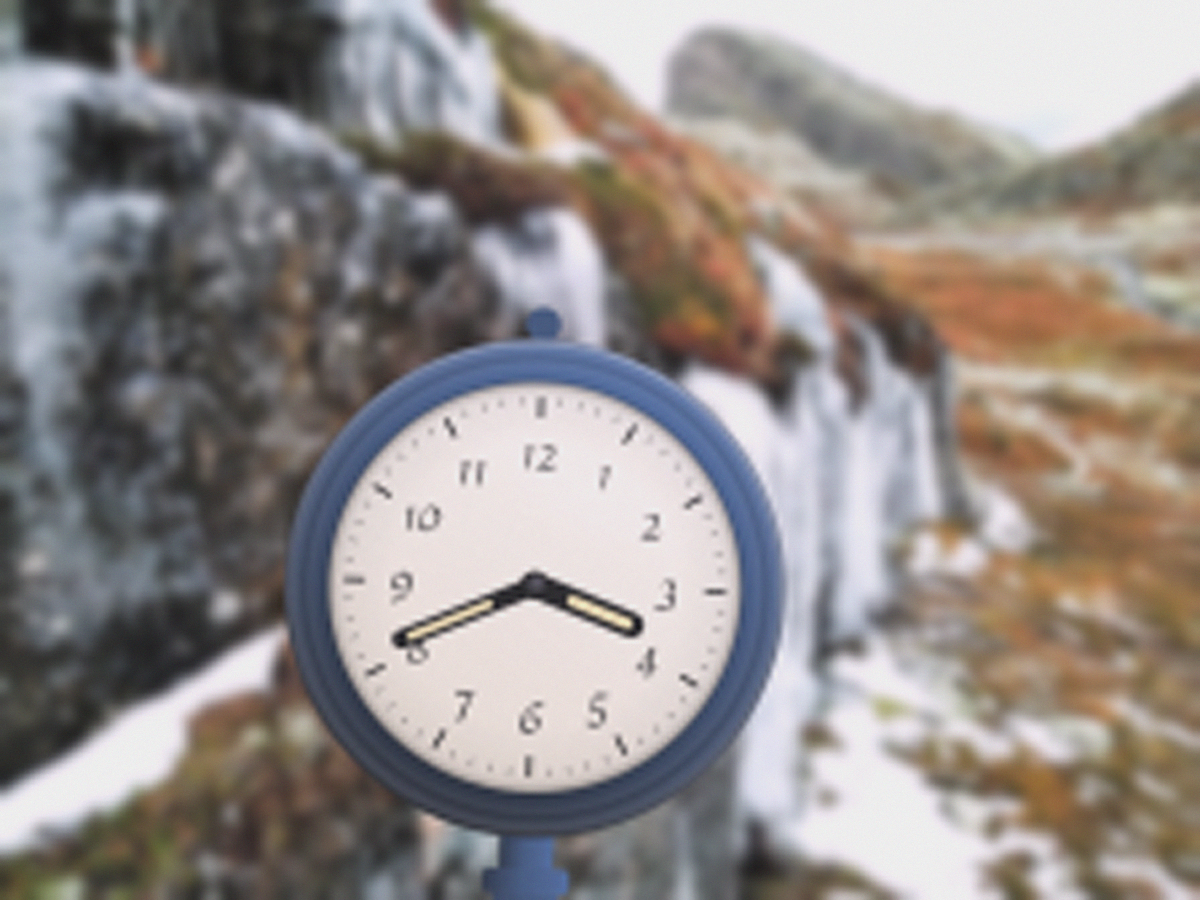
3:41
